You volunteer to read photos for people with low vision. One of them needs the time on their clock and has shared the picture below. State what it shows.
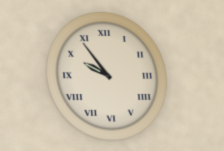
9:54
